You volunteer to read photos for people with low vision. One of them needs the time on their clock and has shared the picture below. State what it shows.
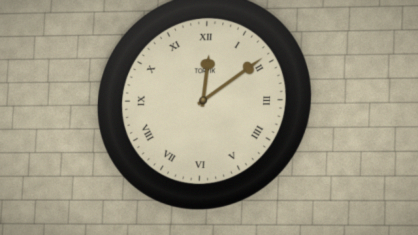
12:09
